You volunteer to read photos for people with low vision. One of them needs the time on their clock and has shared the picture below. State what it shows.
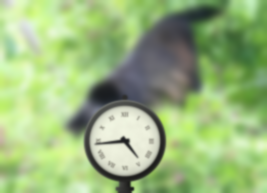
4:44
